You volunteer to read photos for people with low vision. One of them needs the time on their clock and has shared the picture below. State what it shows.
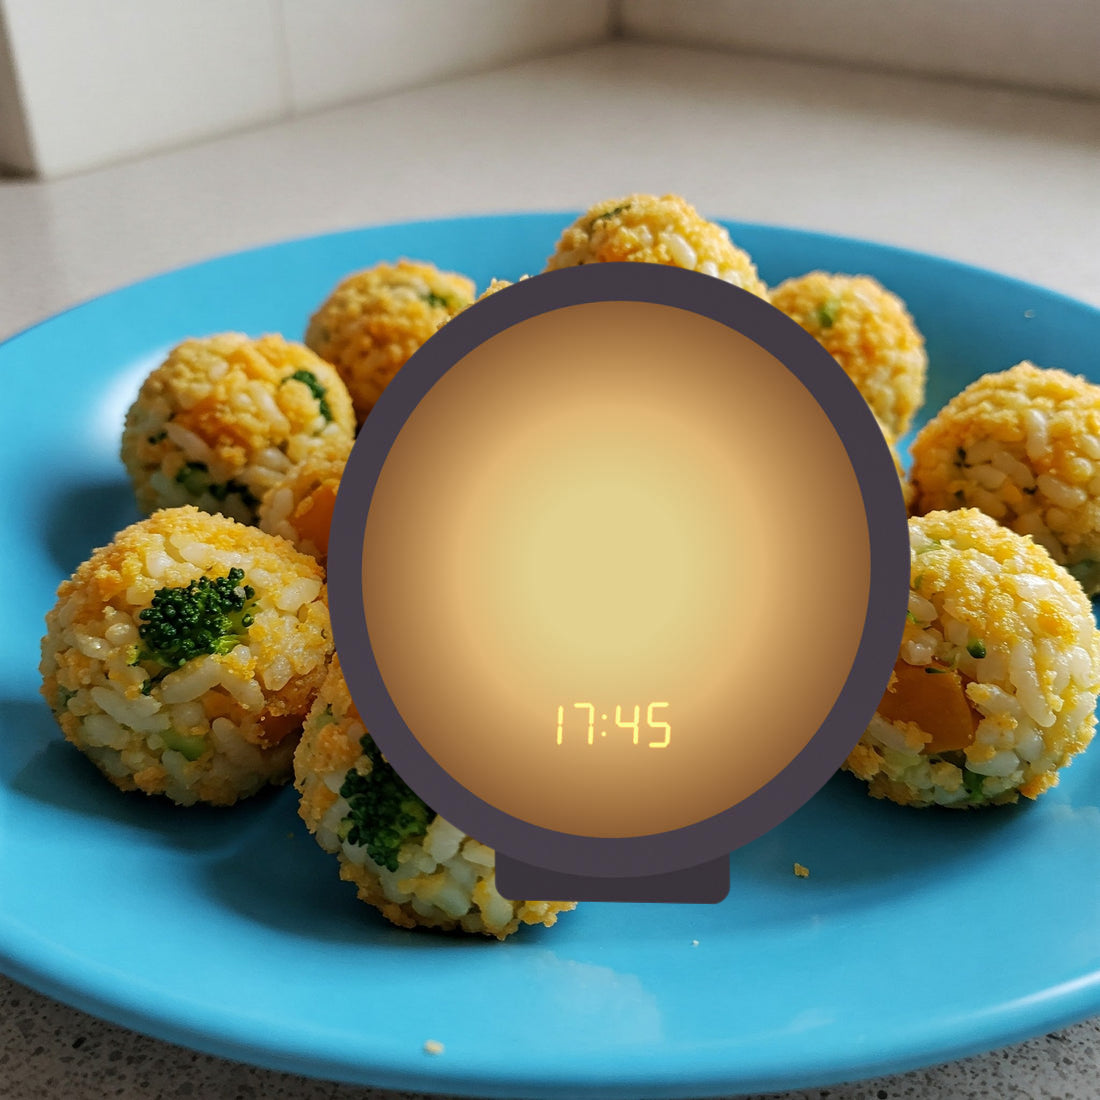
17:45
